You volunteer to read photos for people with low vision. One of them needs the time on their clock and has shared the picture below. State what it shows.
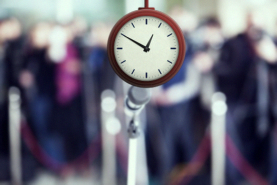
12:50
